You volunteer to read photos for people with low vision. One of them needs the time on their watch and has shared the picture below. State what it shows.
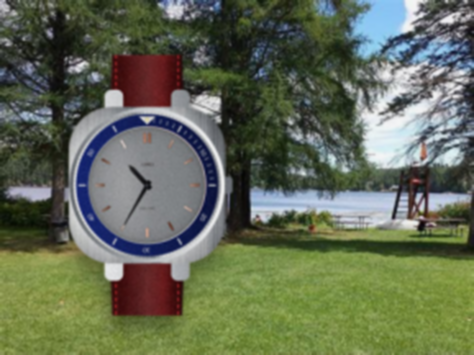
10:35
